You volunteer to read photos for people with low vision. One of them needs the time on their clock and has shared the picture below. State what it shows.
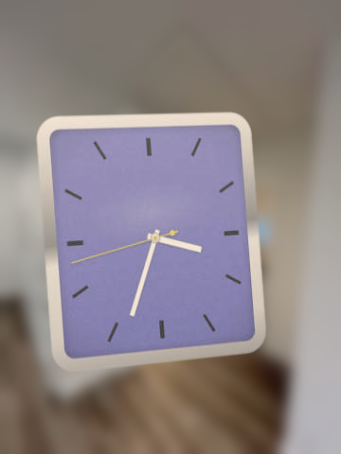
3:33:43
